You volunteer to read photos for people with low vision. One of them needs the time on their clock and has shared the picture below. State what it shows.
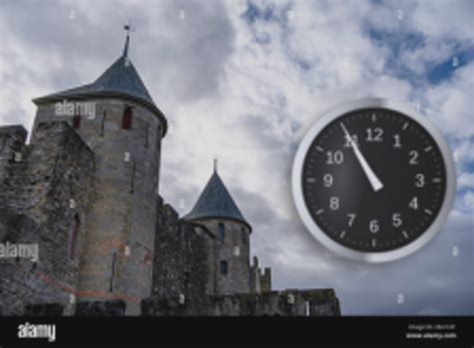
10:55
